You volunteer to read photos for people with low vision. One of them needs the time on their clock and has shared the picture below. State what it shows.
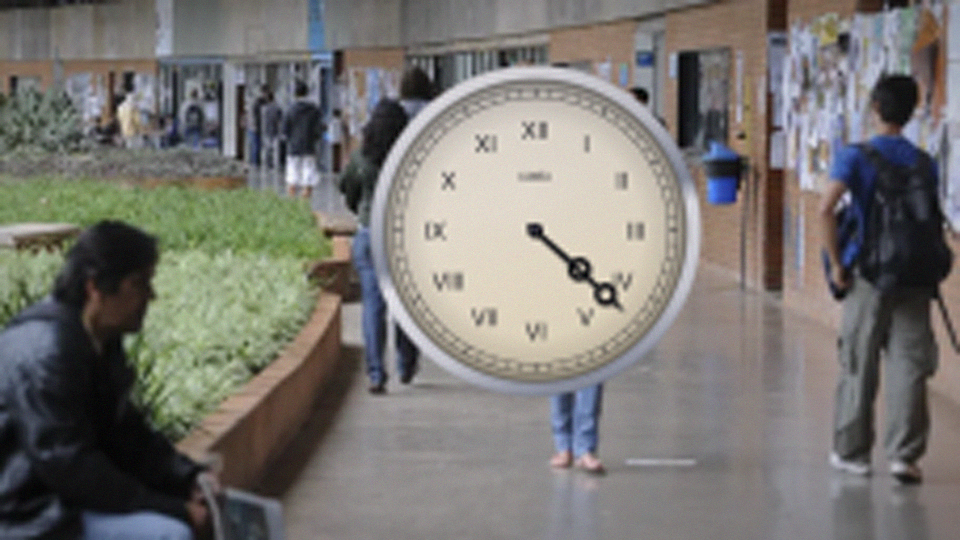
4:22
